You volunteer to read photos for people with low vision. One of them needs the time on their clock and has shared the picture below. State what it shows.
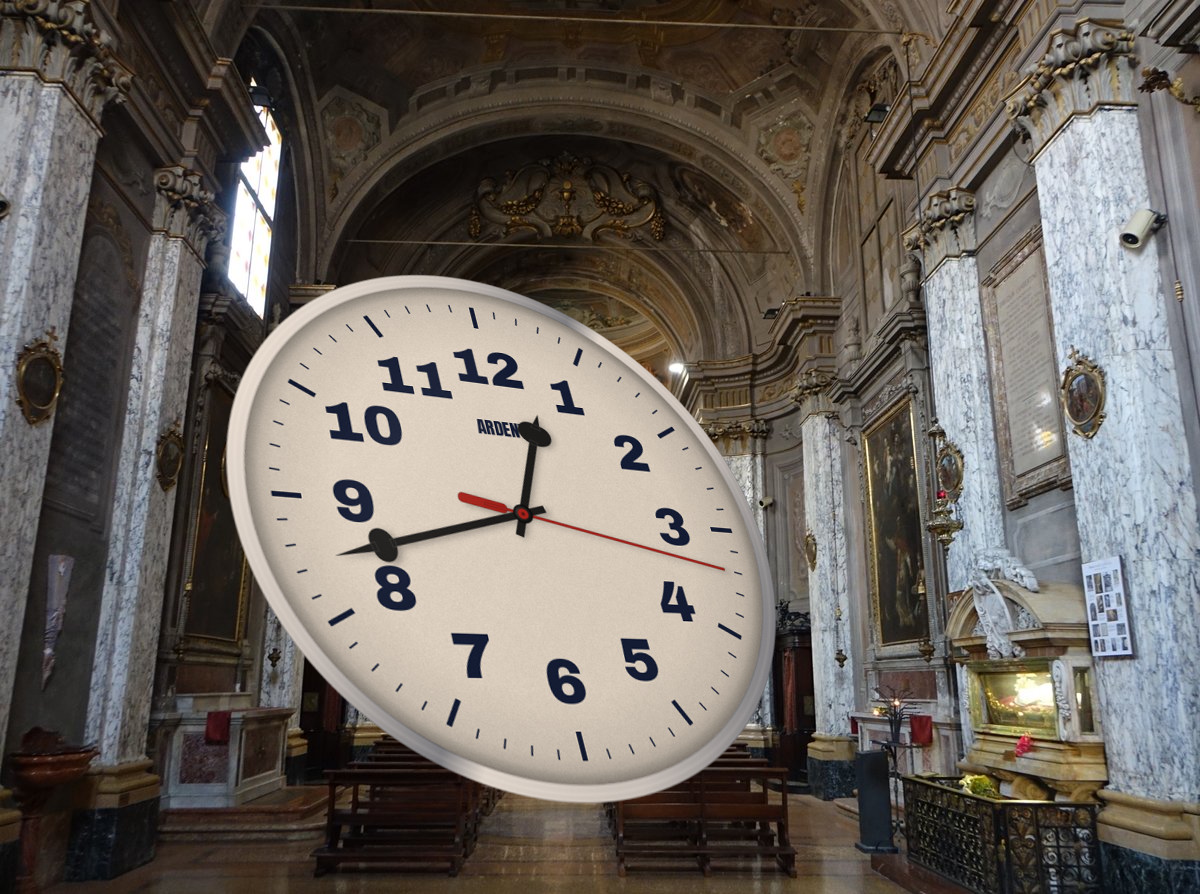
12:42:17
